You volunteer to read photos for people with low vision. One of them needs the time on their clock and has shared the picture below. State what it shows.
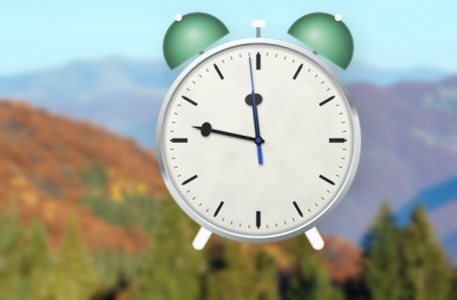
11:46:59
